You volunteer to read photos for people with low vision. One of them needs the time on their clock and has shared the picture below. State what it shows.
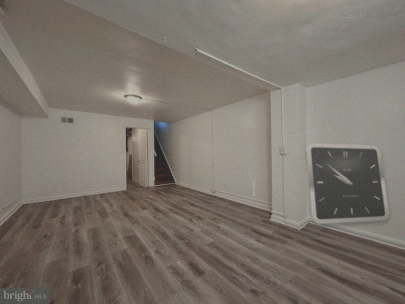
9:52
